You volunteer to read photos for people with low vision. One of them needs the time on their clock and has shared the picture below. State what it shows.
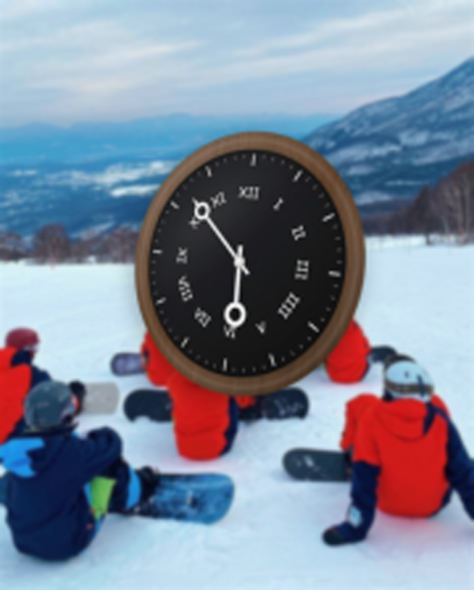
5:52
